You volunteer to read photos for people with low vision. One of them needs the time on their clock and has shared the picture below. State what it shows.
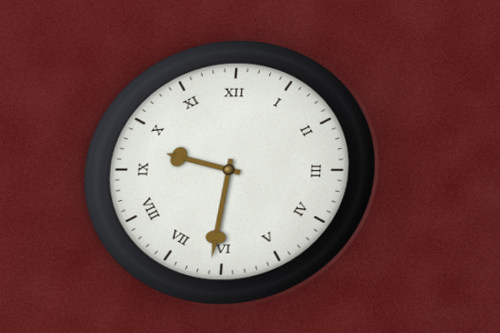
9:31
